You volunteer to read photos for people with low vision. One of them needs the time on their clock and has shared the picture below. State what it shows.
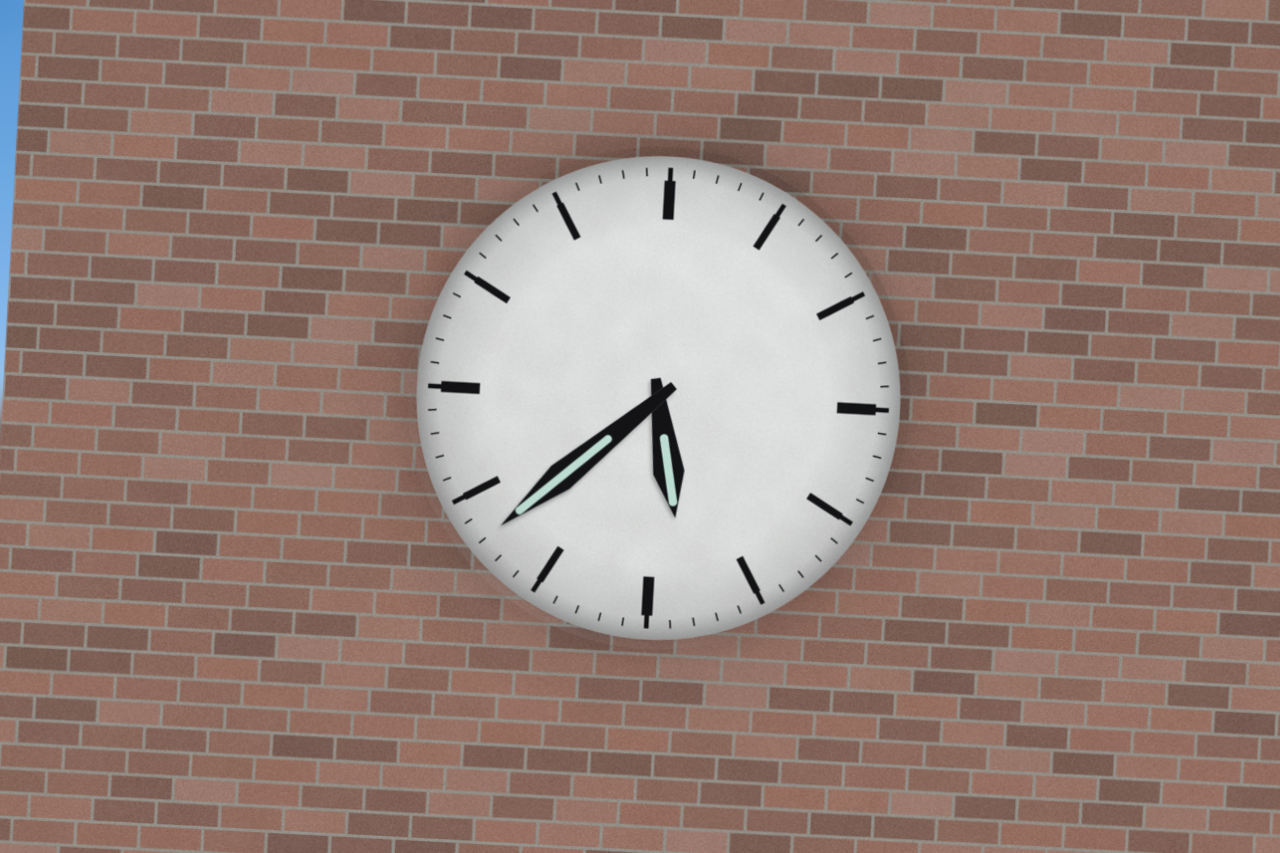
5:38
